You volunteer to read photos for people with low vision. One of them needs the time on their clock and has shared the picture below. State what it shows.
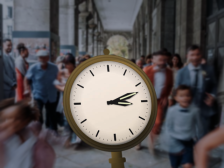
3:12
